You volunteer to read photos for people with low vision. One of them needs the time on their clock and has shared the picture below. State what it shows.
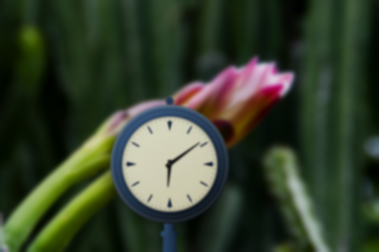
6:09
